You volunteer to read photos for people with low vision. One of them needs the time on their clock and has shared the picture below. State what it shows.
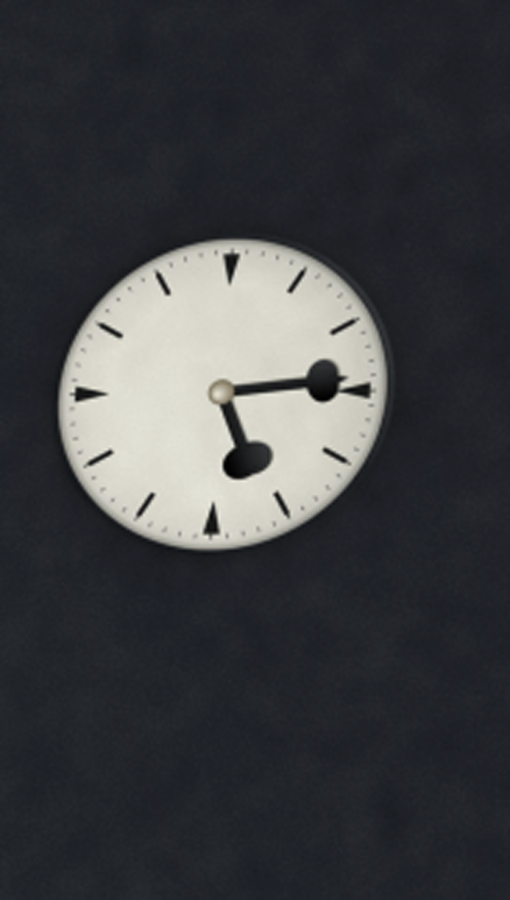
5:14
